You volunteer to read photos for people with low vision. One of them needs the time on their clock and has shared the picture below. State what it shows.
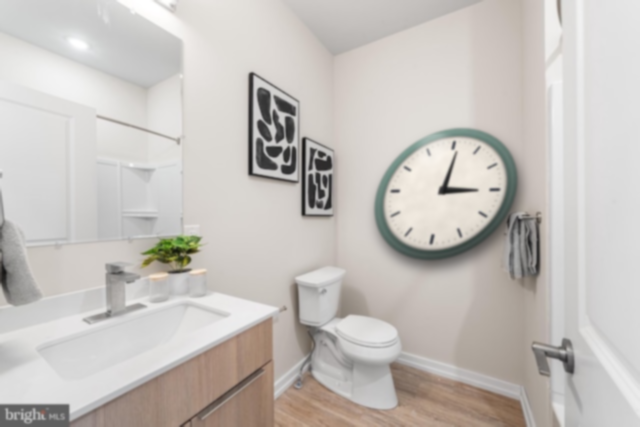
3:01
